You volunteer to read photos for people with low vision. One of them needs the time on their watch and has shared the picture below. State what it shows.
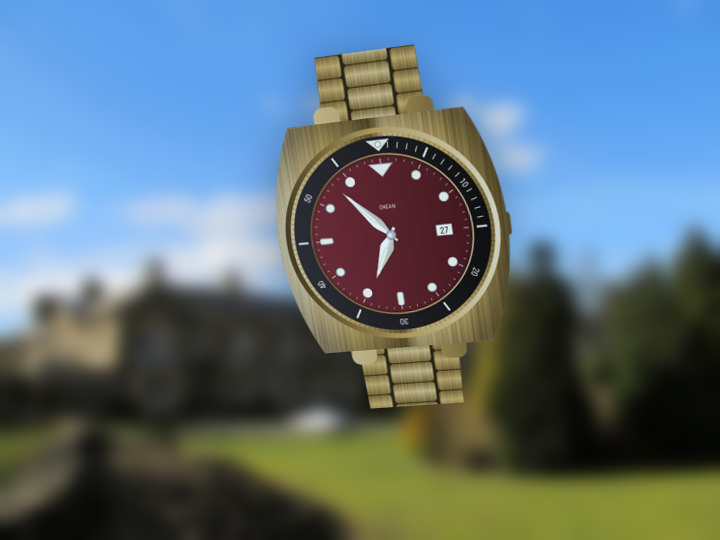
6:53
